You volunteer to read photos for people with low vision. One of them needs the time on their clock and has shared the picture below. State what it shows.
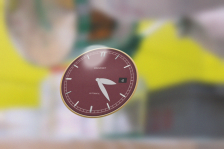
3:24
